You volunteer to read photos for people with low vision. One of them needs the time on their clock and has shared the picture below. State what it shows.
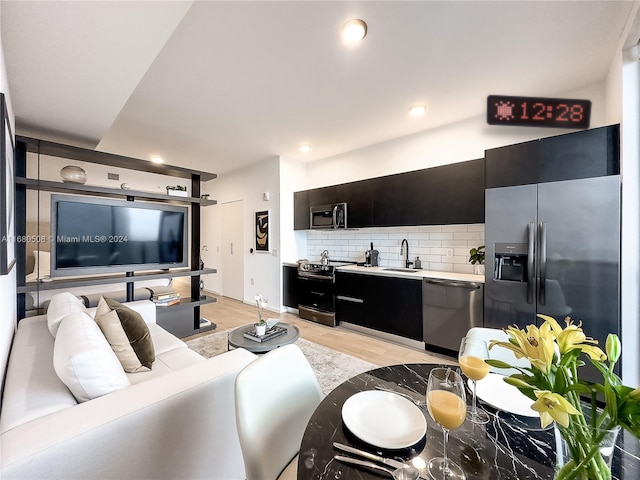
12:28
